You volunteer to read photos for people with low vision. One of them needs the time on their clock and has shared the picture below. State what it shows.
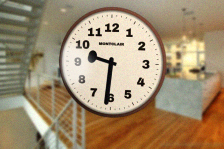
9:31
